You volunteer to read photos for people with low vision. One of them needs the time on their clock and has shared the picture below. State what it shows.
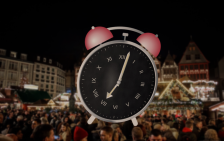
7:02
